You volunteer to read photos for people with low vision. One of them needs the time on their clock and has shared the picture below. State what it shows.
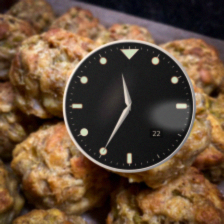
11:35
